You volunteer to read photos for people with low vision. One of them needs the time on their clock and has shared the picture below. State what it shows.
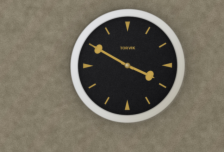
3:50
